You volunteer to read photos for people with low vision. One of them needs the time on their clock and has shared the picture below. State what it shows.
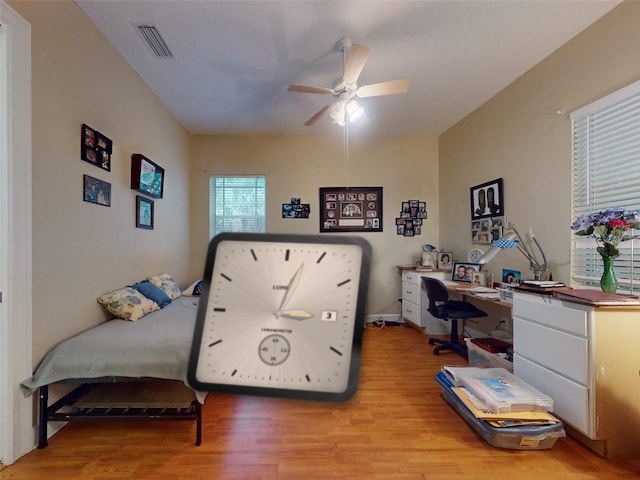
3:03
